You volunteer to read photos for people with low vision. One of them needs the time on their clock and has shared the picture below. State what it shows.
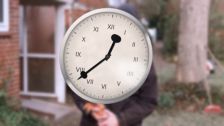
12:38
